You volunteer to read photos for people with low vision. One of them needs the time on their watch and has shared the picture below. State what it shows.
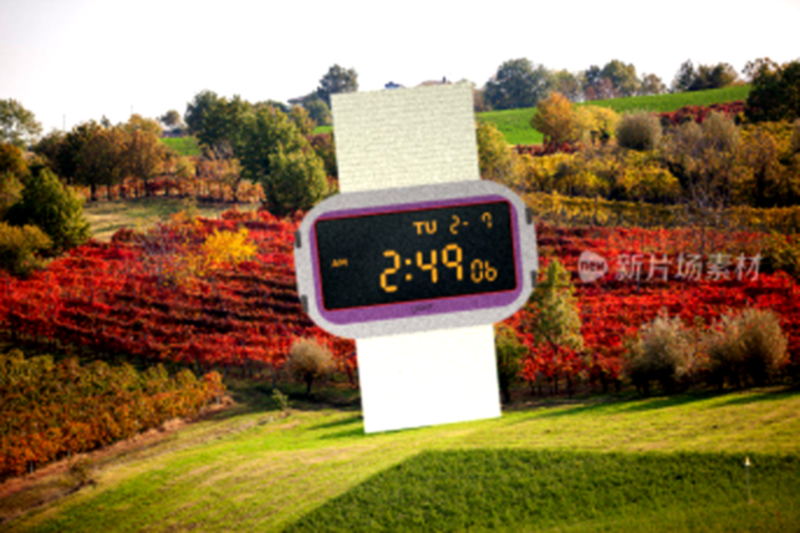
2:49:06
